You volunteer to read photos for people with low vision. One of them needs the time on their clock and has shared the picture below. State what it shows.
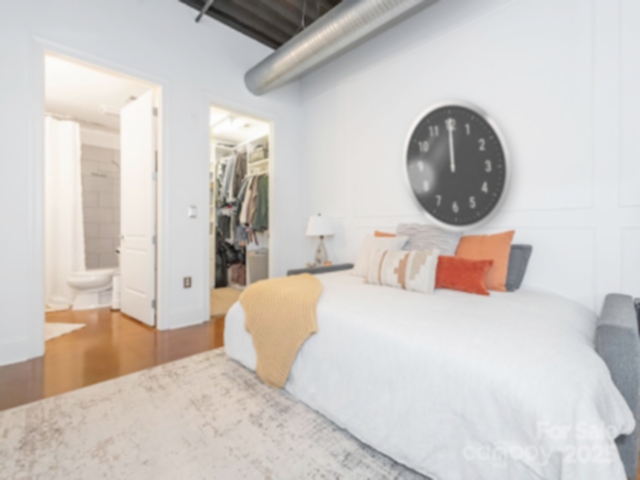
12:00
